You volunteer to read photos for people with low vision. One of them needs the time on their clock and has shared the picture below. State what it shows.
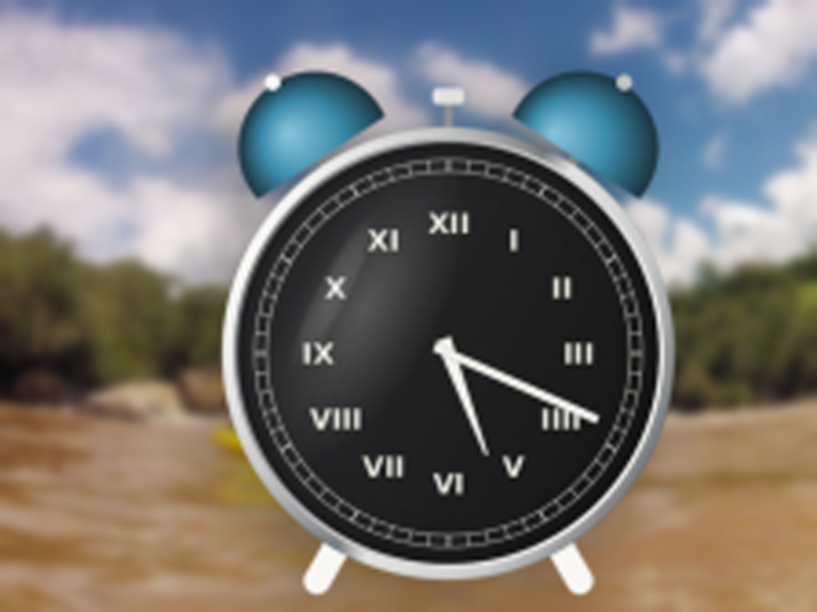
5:19
